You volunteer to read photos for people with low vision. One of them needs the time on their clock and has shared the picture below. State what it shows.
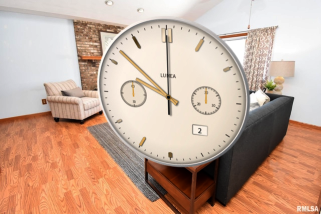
9:52
